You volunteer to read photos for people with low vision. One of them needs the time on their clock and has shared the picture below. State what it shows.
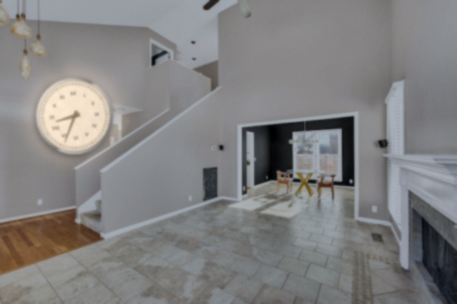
8:34
